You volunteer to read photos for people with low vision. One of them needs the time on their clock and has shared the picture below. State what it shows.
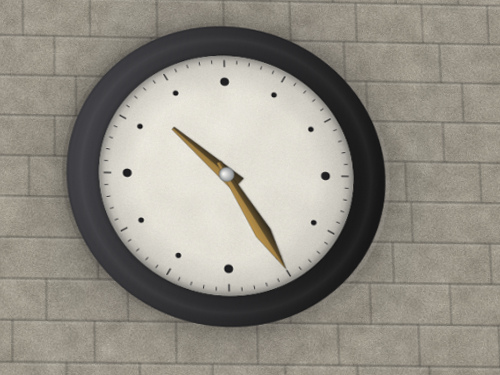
10:25
